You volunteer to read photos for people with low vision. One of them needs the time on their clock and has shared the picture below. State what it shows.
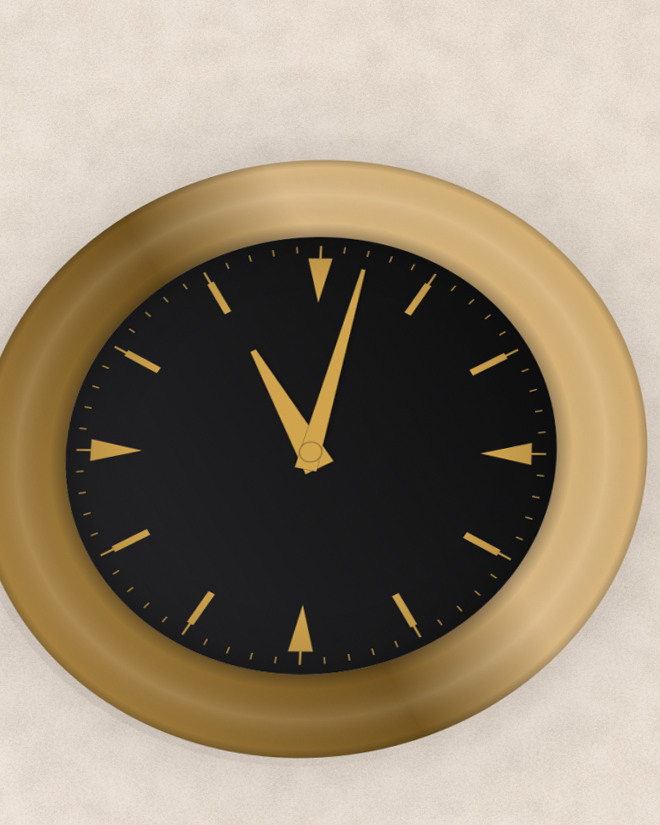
11:02
